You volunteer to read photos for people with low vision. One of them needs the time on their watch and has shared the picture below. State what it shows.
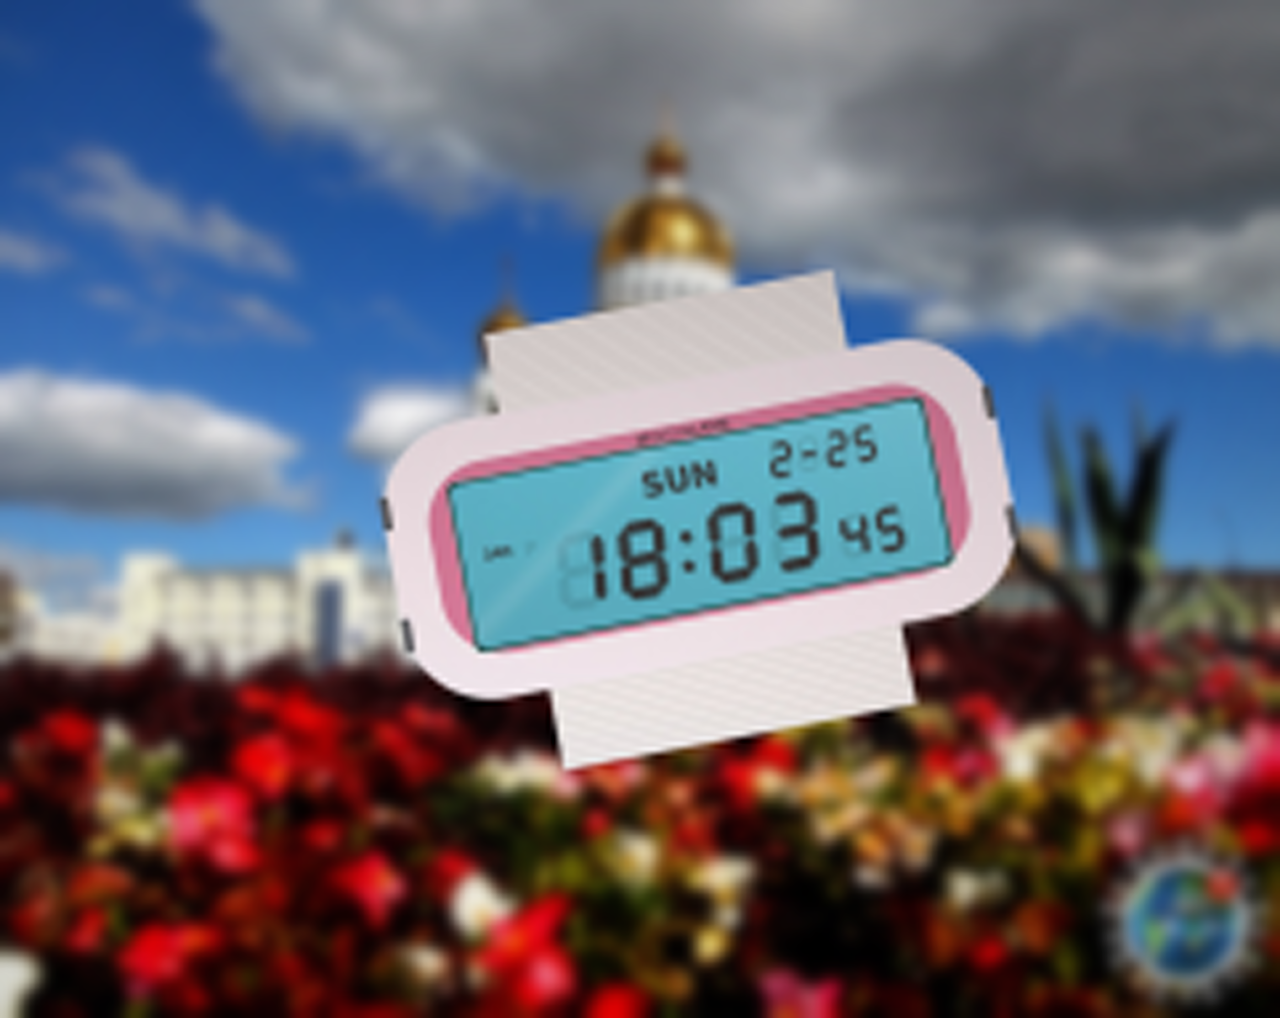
18:03:45
